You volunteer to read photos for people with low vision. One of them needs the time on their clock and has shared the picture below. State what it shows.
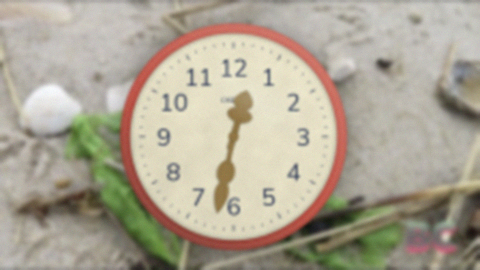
12:32
